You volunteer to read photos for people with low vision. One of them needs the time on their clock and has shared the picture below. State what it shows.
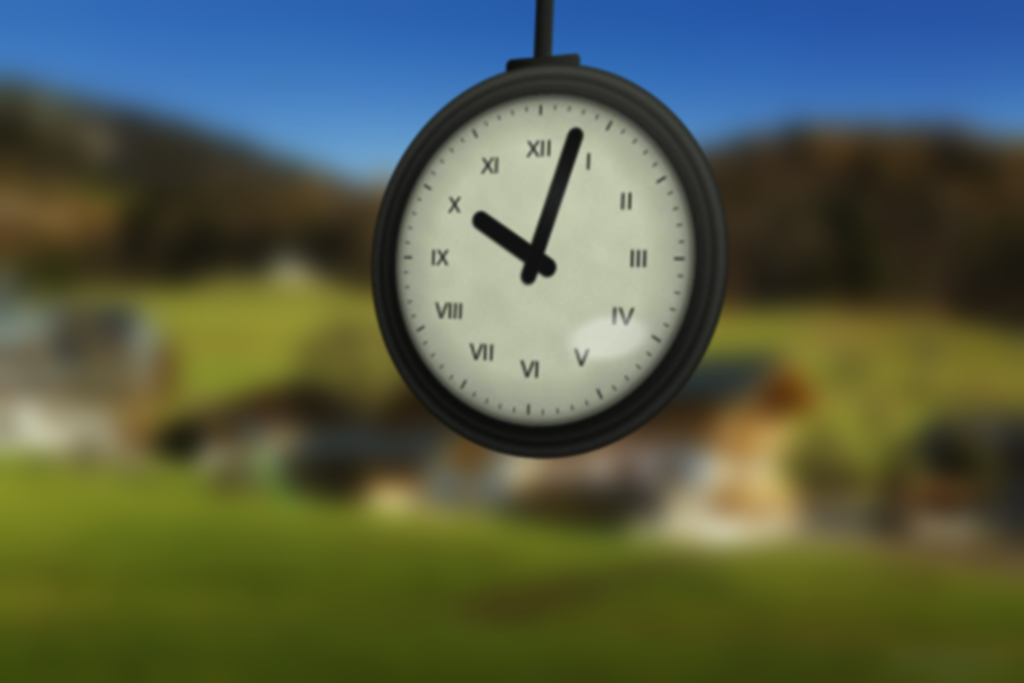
10:03
